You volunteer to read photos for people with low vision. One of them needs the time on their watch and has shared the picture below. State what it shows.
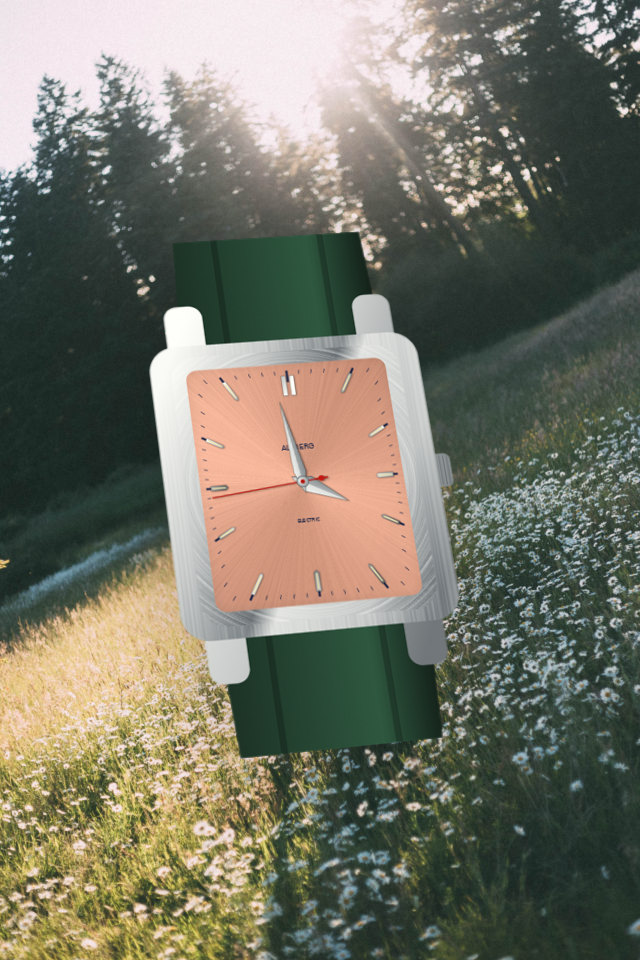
3:58:44
